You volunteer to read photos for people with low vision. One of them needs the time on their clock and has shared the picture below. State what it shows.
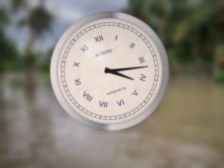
4:17
